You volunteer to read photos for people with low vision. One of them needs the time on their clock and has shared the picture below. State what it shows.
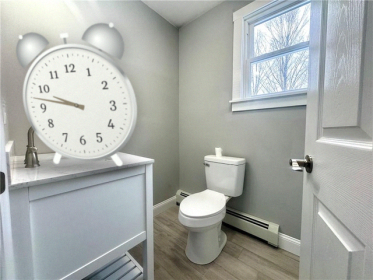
9:47
